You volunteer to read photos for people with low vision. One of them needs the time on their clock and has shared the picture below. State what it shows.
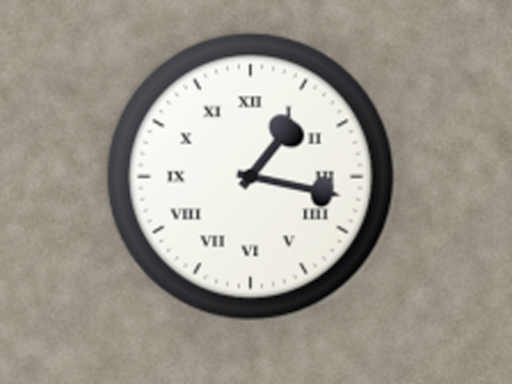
1:17
